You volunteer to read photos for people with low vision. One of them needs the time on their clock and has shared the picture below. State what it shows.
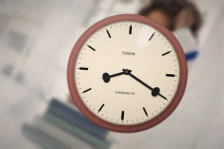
8:20
